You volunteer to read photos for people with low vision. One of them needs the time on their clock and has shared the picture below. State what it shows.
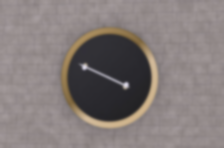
3:49
